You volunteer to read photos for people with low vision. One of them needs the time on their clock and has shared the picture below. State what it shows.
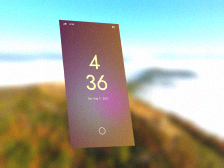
4:36
